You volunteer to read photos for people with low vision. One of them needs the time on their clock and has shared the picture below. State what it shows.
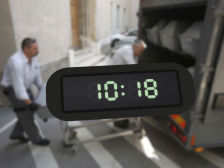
10:18
